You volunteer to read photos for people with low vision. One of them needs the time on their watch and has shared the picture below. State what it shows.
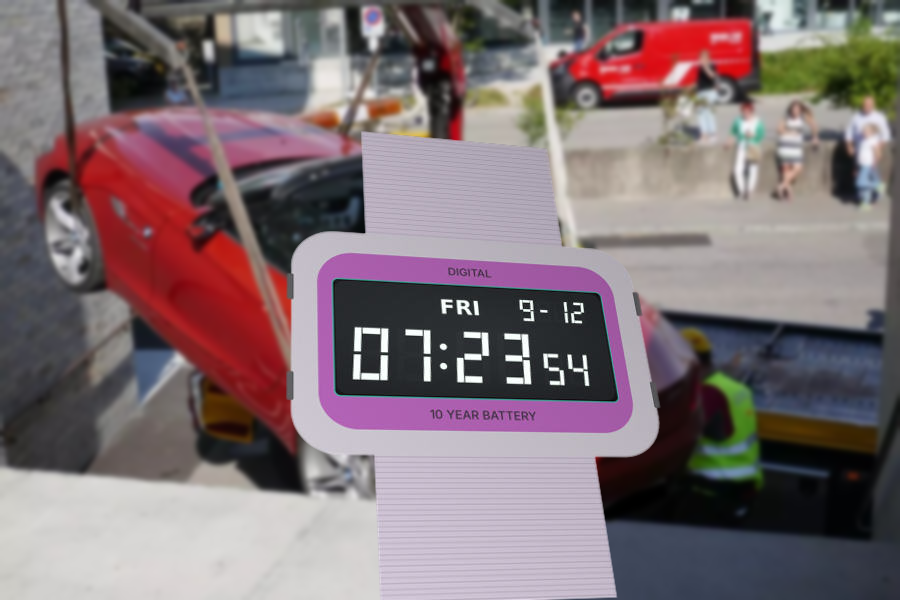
7:23:54
